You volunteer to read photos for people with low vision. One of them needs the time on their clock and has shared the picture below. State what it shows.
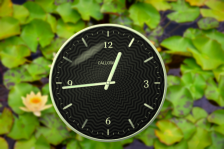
12:44
